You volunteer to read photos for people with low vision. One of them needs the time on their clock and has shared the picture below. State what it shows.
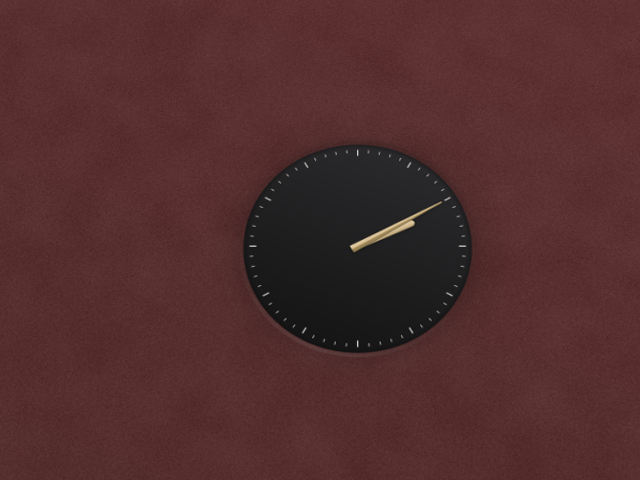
2:10
